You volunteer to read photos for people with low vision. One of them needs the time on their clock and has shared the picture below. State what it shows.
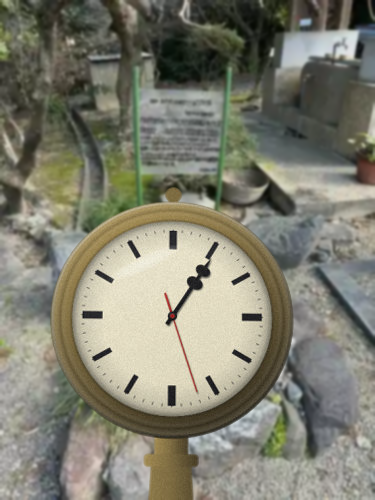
1:05:27
